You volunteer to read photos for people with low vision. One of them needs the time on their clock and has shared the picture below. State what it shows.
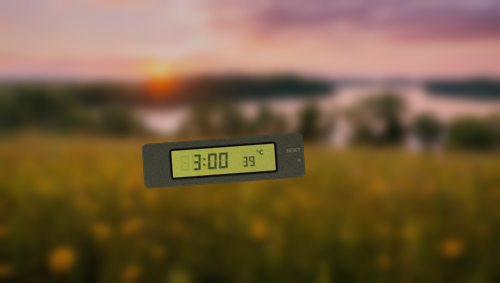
3:00
